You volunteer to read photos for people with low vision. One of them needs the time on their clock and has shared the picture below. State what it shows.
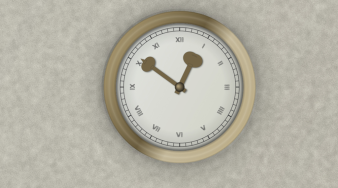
12:51
